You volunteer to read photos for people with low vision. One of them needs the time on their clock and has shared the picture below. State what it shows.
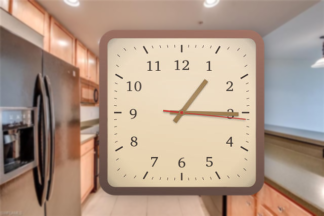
1:15:16
